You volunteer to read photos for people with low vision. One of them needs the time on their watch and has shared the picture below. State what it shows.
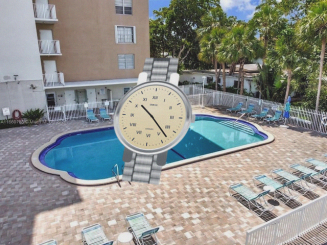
10:23
